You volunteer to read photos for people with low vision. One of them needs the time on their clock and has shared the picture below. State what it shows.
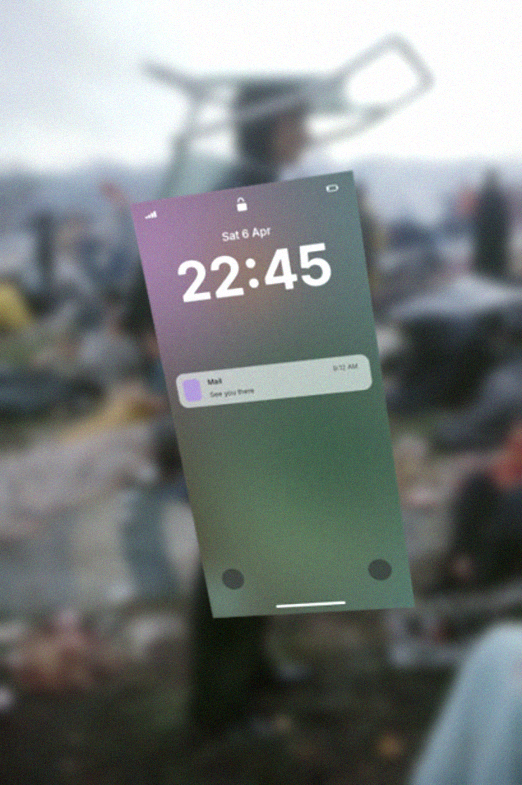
22:45
